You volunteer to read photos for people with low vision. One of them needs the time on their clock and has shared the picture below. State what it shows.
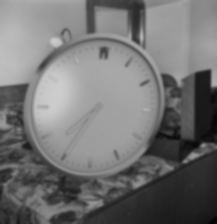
7:35
